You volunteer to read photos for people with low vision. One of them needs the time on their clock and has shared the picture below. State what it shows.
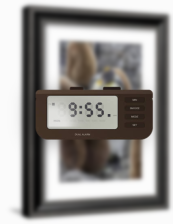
9:55
